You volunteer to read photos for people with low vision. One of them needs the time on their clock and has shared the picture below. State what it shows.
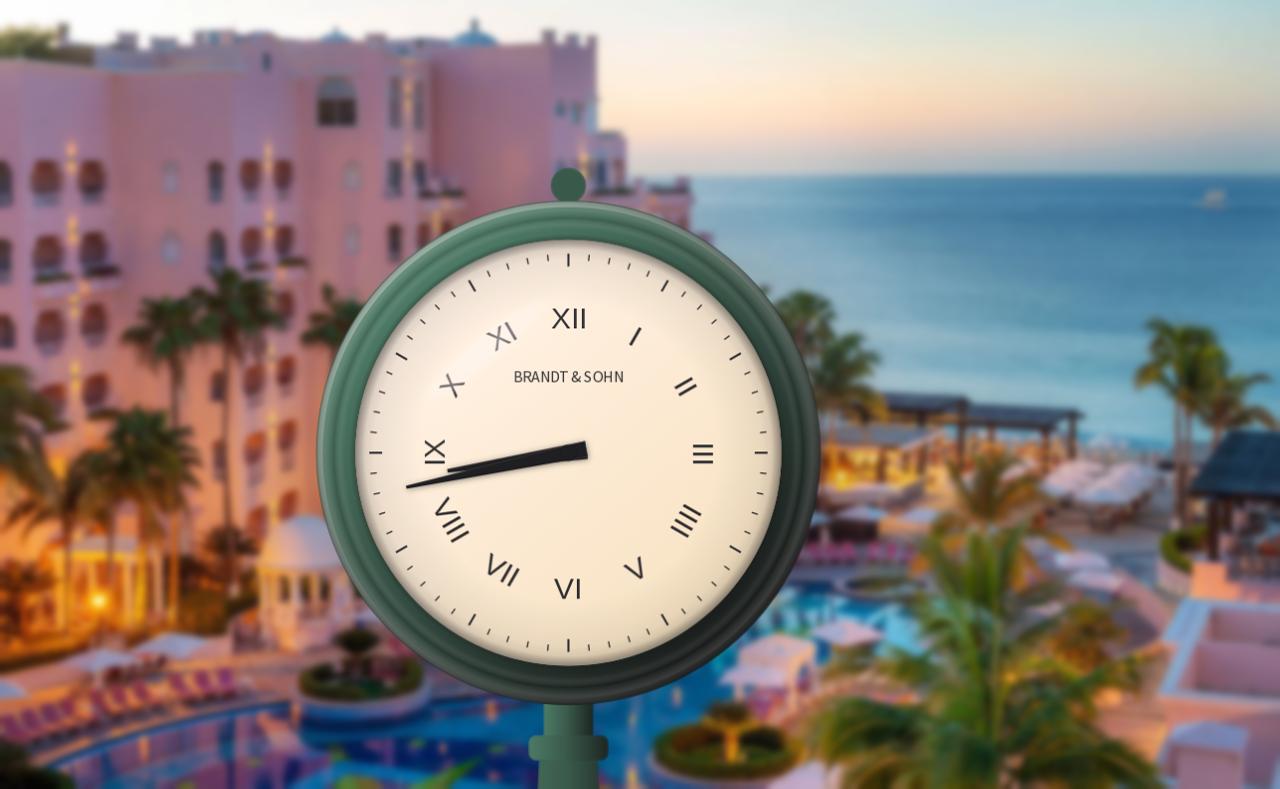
8:43
